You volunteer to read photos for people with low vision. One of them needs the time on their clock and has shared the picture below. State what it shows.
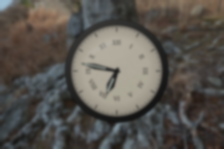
6:47
